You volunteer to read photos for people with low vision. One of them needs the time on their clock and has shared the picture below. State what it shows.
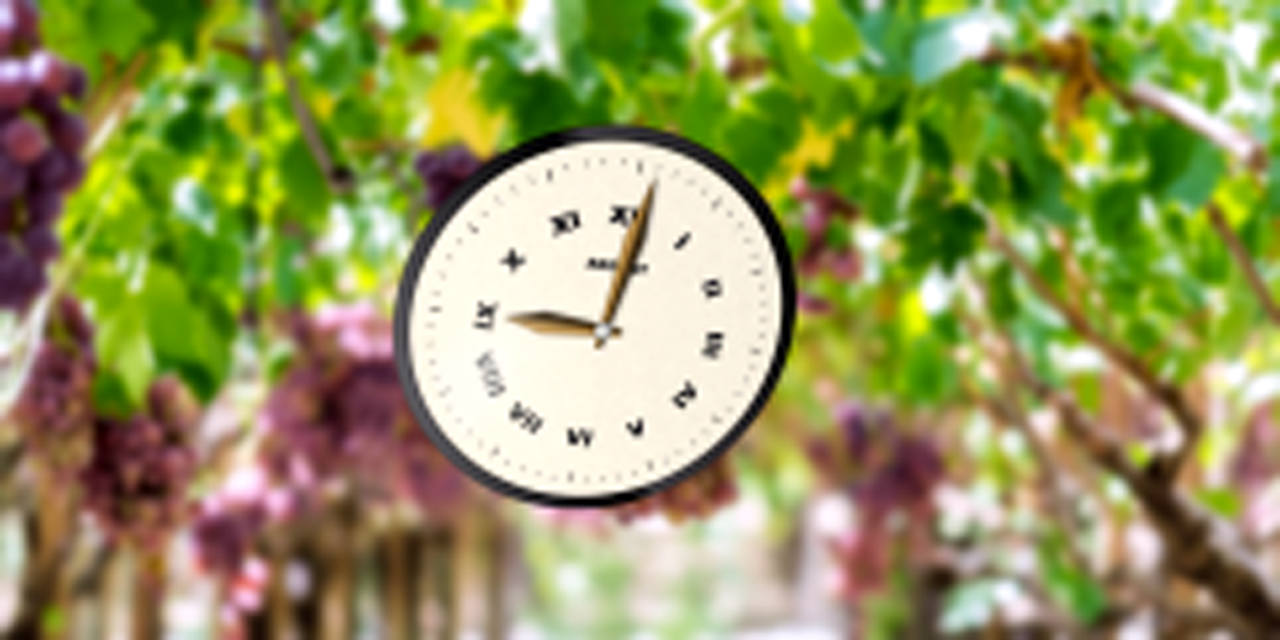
9:01
